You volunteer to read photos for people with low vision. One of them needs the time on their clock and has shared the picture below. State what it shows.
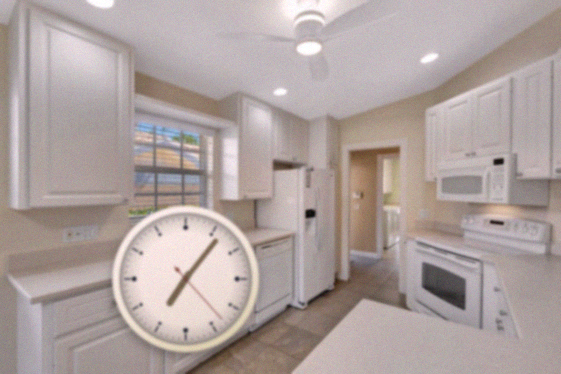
7:06:23
